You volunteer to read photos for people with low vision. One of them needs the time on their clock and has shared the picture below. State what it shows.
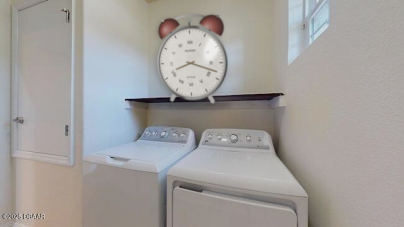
8:18
